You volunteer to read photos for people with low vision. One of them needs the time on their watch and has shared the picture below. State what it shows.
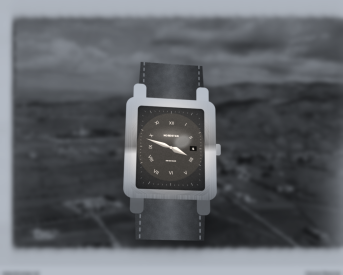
3:48
